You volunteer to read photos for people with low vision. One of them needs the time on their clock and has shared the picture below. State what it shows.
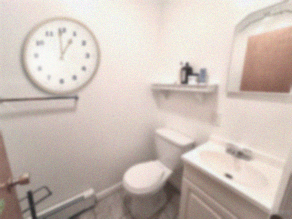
12:59
